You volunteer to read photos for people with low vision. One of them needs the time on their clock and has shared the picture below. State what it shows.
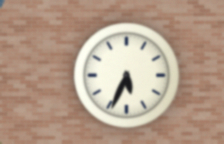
5:34
